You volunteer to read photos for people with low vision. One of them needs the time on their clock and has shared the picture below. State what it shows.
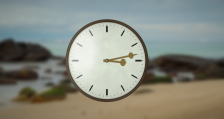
3:13
